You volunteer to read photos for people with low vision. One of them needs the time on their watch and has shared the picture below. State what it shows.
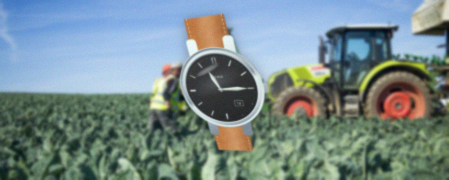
11:15
